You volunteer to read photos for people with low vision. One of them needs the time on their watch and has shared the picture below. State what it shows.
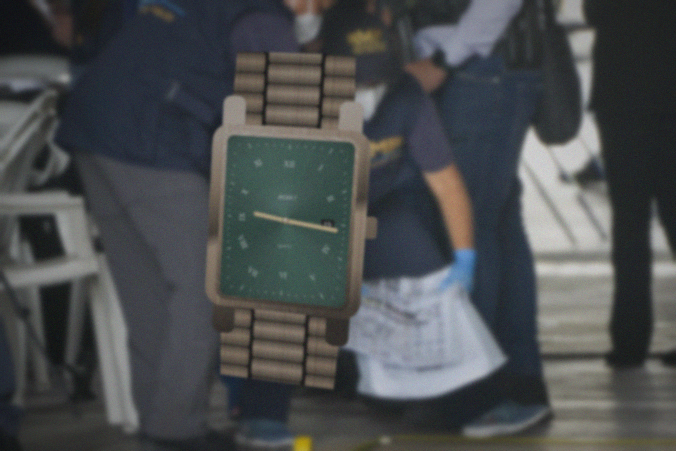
9:16
